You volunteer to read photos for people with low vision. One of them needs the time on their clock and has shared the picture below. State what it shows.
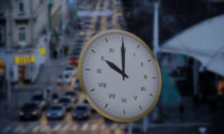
10:00
